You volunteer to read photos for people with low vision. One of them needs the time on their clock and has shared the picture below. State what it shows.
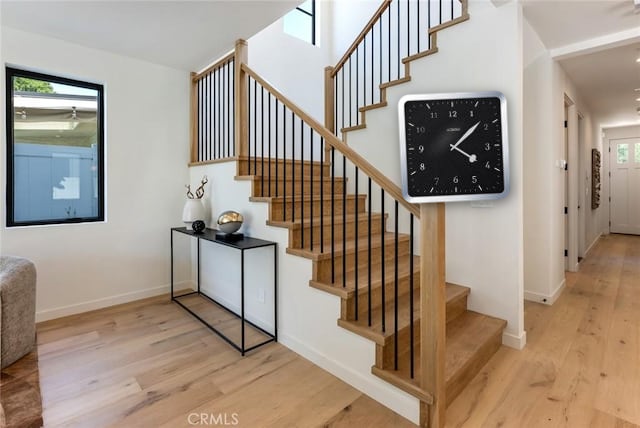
4:08
